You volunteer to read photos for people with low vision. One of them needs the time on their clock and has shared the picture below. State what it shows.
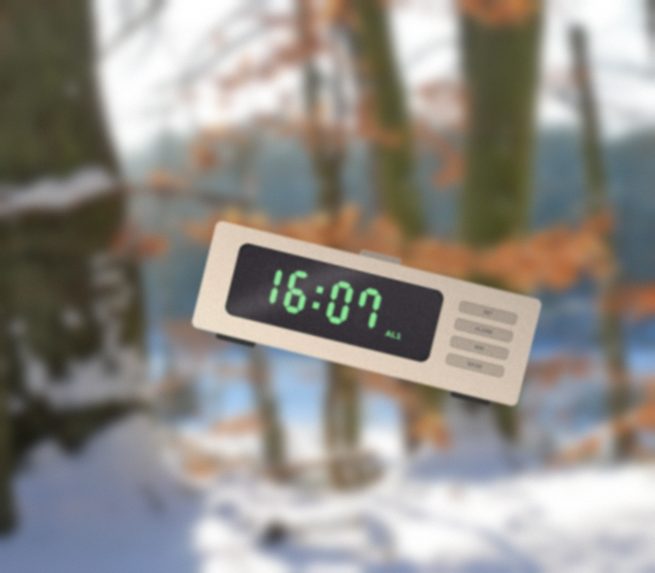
16:07
